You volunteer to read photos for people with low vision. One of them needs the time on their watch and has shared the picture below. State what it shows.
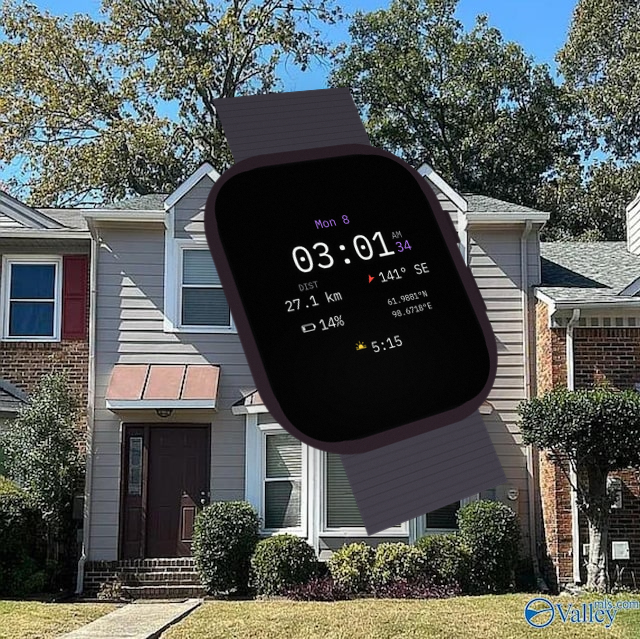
3:01:34
